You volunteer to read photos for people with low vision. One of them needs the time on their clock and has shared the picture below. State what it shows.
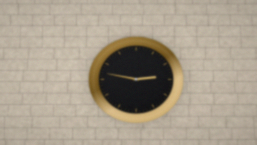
2:47
